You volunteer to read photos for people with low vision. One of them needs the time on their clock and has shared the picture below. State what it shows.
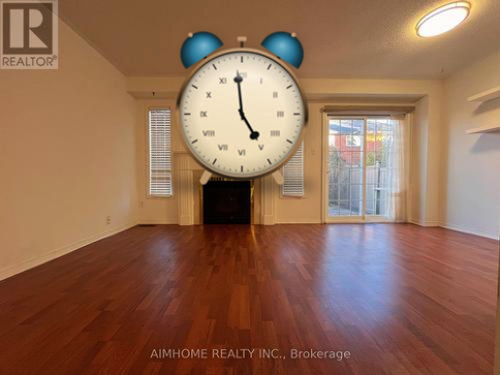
4:59
